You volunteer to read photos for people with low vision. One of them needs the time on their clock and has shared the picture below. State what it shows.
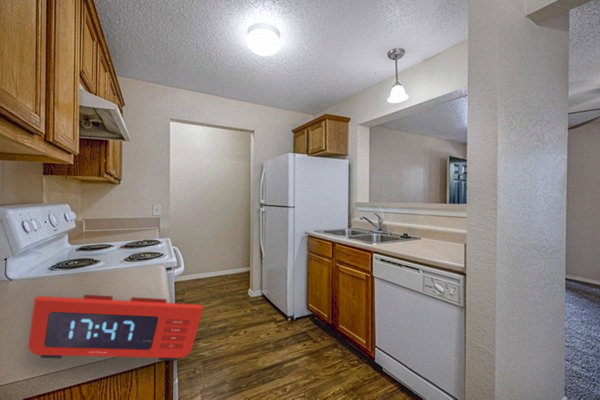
17:47
